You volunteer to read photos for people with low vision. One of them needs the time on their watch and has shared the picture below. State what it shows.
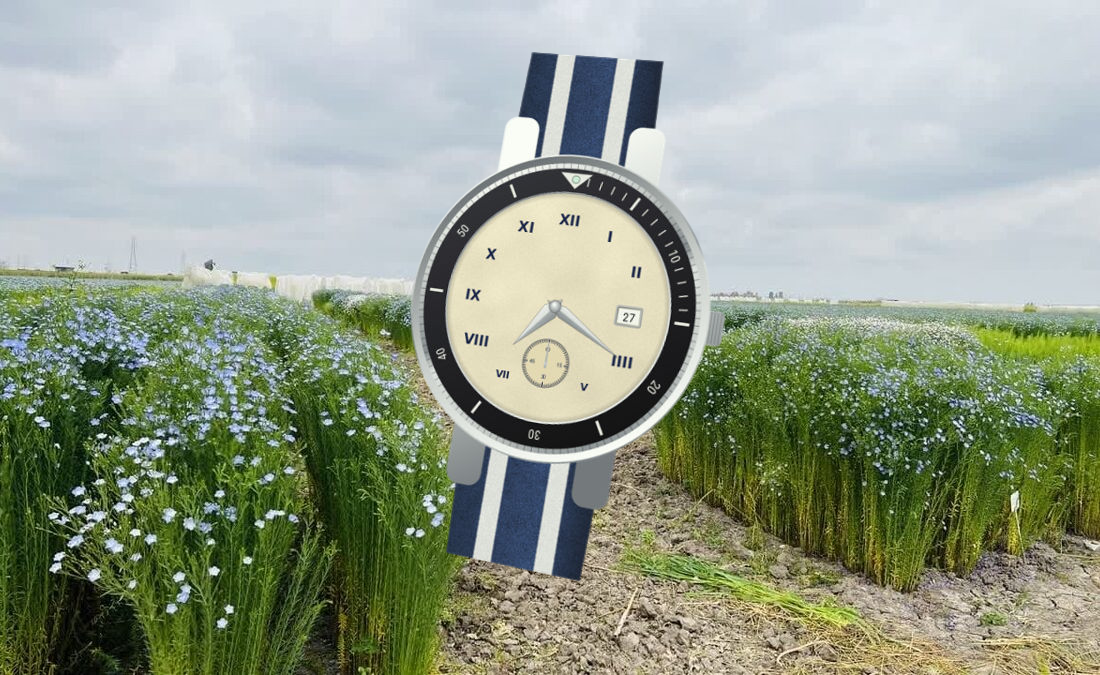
7:20
